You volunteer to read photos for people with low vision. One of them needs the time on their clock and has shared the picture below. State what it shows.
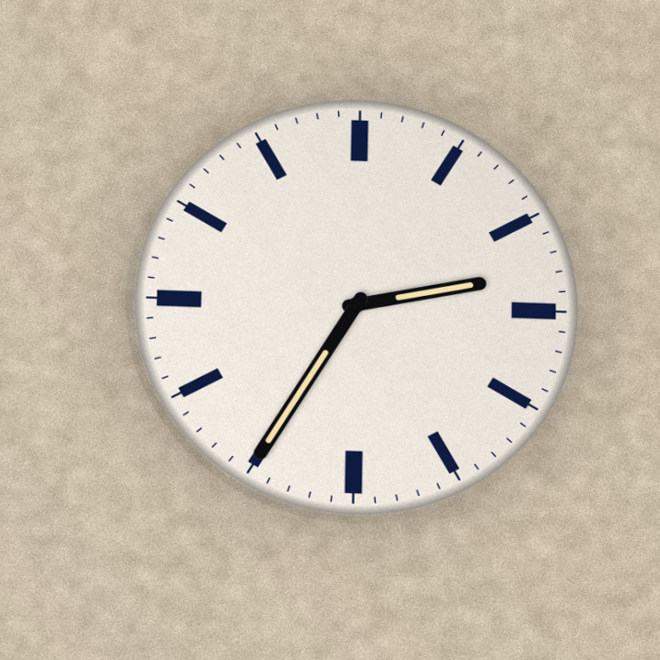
2:35
